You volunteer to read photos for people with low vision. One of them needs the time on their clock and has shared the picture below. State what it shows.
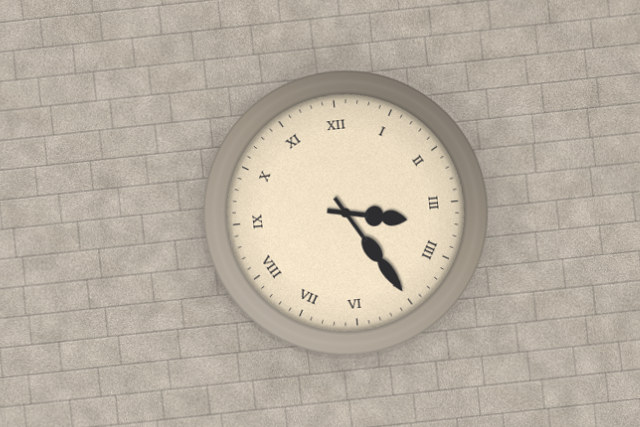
3:25
